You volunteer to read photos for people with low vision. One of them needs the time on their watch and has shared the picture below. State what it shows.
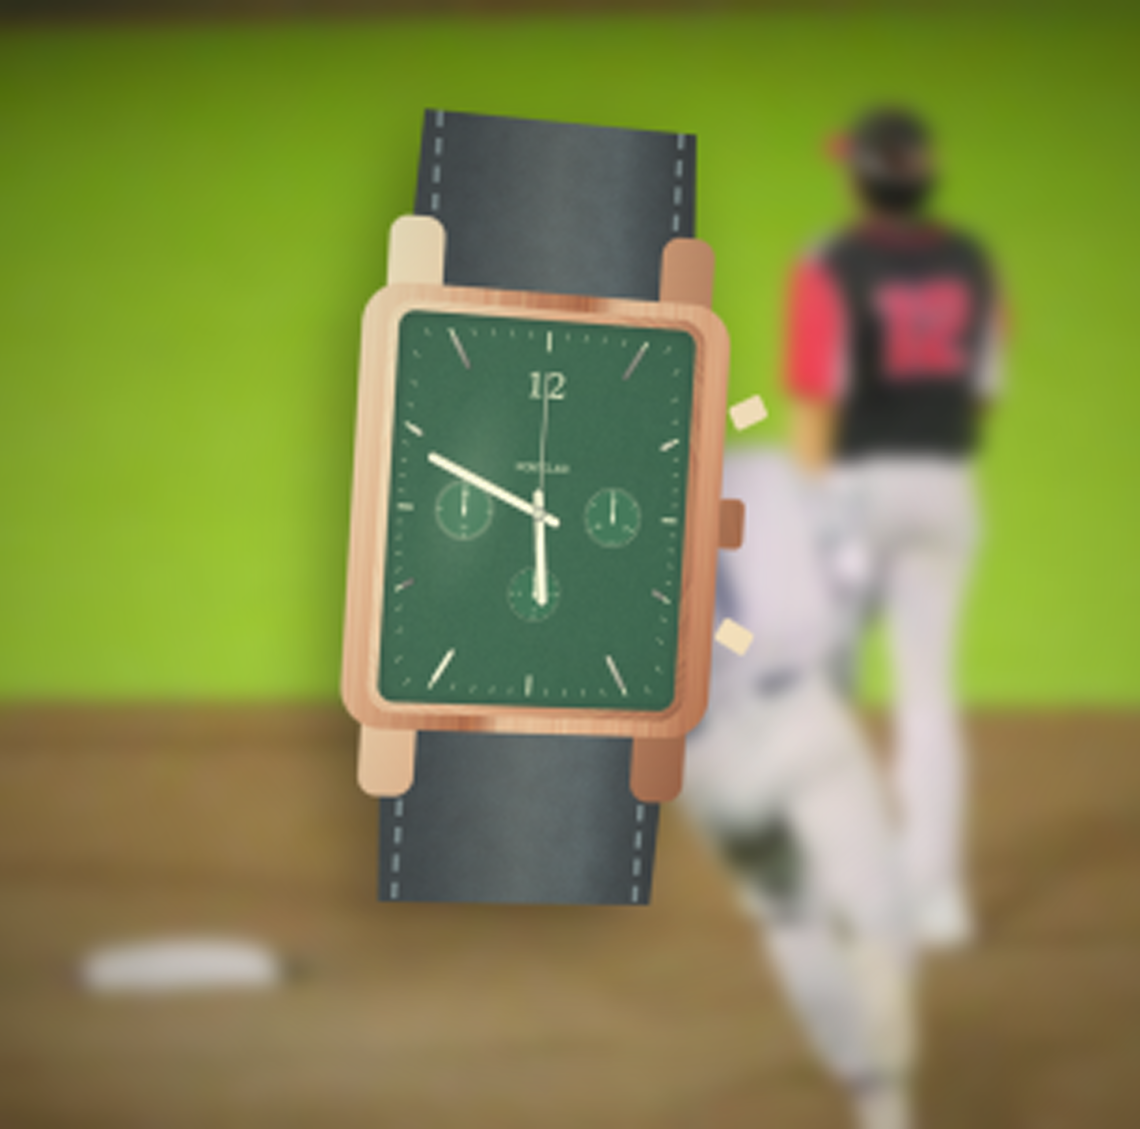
5:49
